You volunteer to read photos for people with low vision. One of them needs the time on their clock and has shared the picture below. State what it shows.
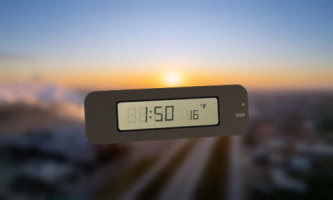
1:50
